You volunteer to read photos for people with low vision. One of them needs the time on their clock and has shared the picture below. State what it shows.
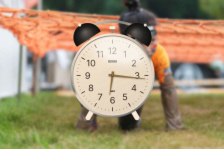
6:16
